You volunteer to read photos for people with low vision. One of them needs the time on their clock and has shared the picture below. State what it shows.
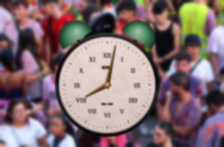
8:02
